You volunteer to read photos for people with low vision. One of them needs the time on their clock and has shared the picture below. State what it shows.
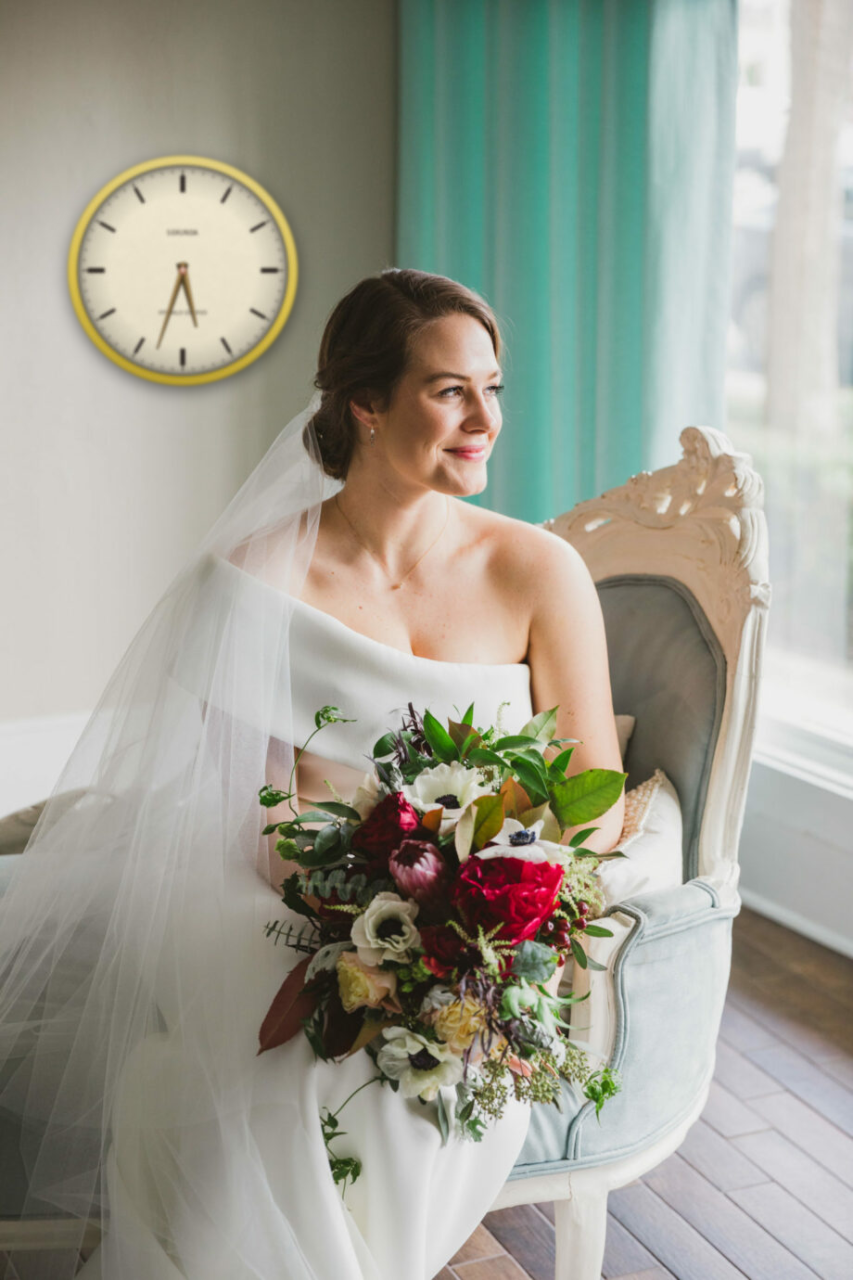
5:33
